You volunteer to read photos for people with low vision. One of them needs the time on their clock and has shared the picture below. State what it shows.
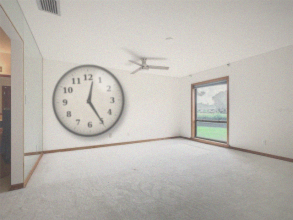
12:25
